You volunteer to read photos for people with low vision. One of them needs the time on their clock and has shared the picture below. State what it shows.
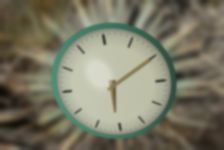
6:10
